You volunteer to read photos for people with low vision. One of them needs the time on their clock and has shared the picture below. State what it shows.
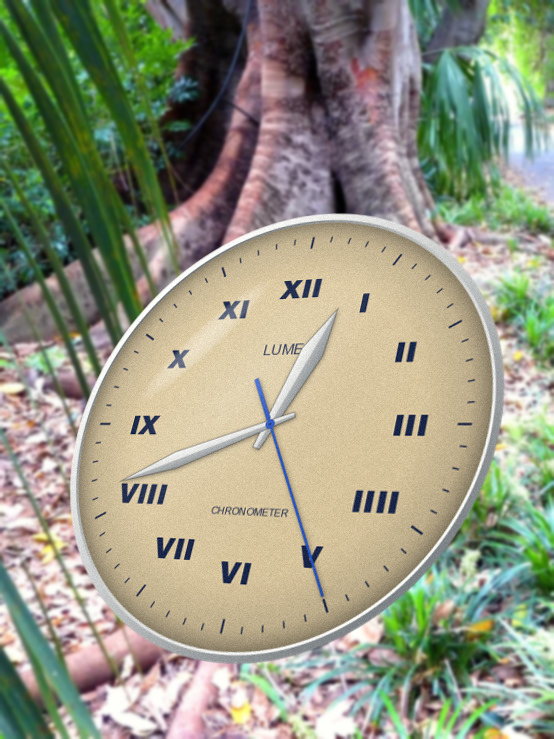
12:41:25
